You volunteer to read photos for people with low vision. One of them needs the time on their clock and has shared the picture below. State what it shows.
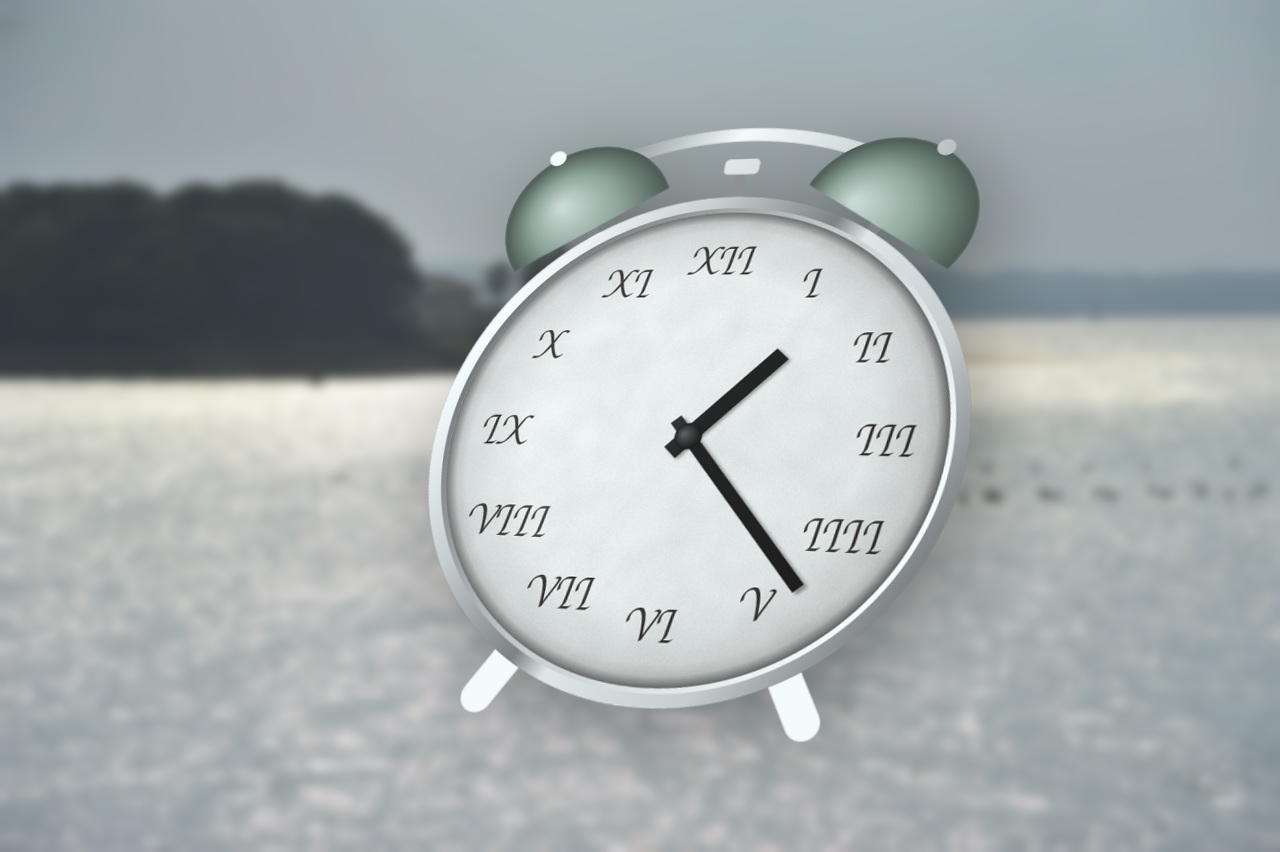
1:23
